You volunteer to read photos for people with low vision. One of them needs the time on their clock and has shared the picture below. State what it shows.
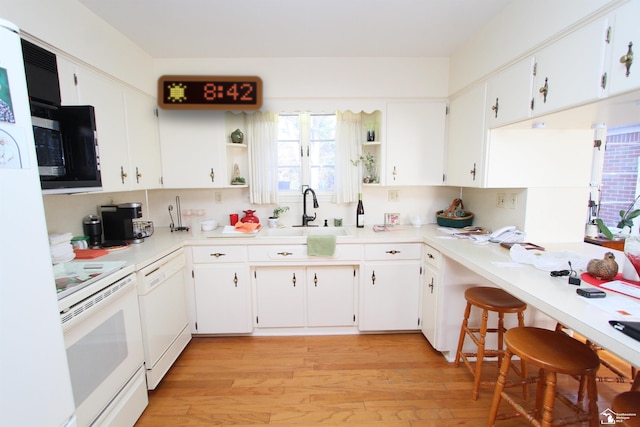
8:42
